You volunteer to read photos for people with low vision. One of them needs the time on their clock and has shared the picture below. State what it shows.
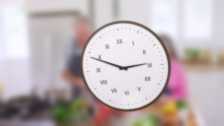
2:49
